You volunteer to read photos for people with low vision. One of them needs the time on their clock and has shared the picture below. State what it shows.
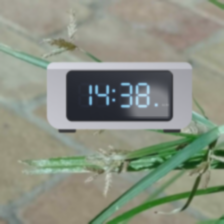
14:38
